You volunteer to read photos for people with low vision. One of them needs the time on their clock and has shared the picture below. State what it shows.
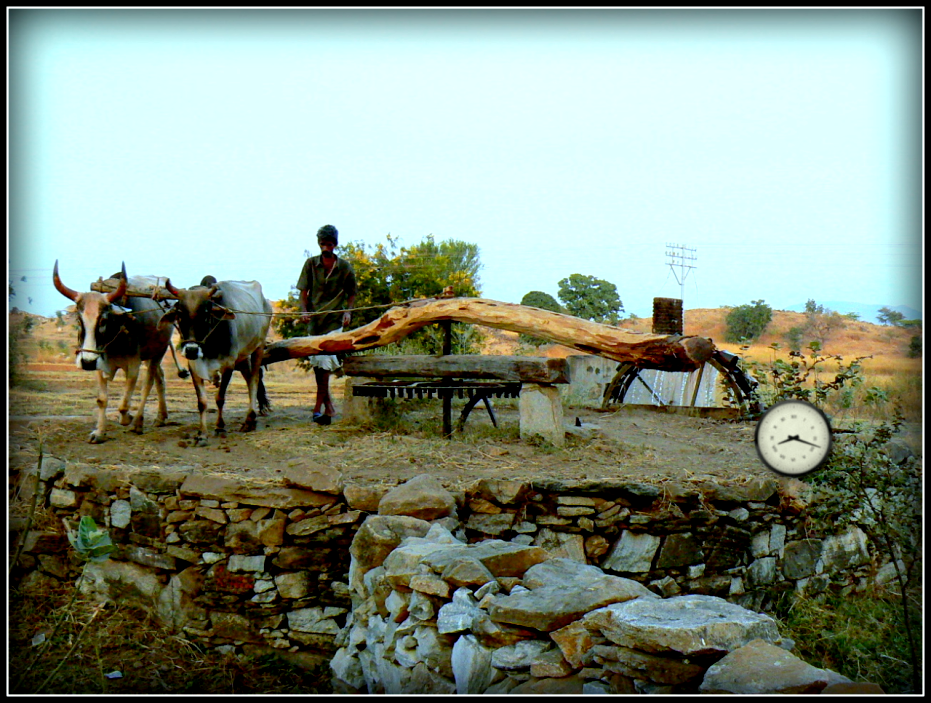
8:18
